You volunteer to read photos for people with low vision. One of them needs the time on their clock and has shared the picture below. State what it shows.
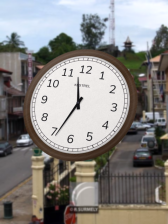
11:34
